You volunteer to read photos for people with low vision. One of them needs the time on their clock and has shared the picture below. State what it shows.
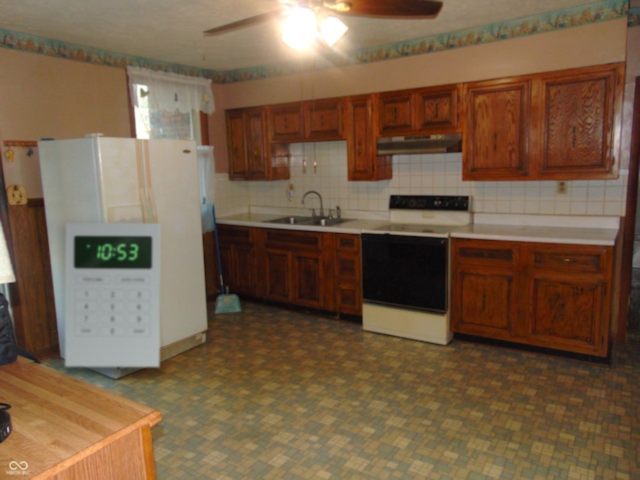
10:53
